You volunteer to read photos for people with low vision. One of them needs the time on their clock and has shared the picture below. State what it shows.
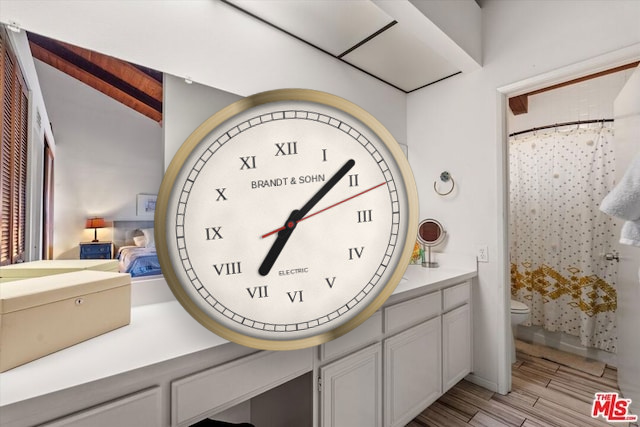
7:08:12
